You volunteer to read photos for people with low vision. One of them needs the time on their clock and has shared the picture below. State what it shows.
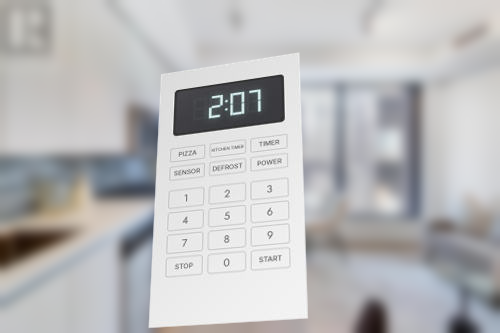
2:07
